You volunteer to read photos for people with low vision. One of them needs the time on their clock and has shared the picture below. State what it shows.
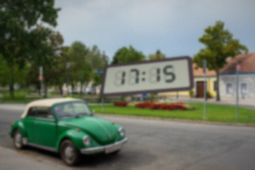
17:15
